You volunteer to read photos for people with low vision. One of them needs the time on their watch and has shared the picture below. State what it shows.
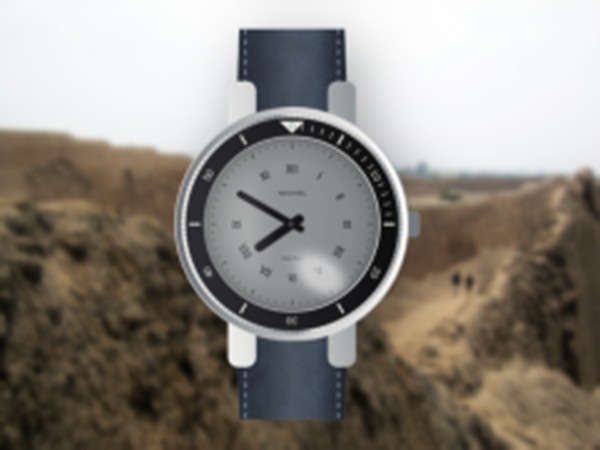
7:50
